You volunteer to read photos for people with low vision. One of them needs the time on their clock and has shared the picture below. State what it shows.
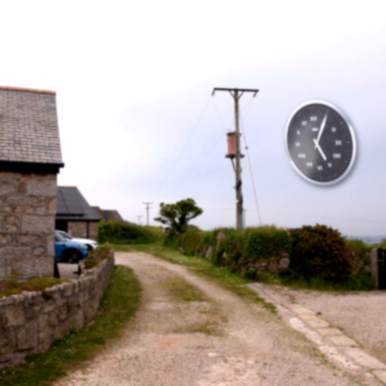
5:05
